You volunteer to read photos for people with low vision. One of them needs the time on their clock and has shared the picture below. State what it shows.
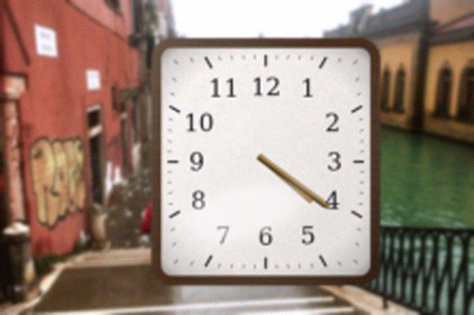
4:21
